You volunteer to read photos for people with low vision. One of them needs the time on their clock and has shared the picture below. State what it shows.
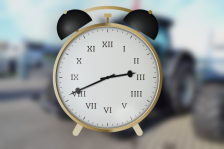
2:41
